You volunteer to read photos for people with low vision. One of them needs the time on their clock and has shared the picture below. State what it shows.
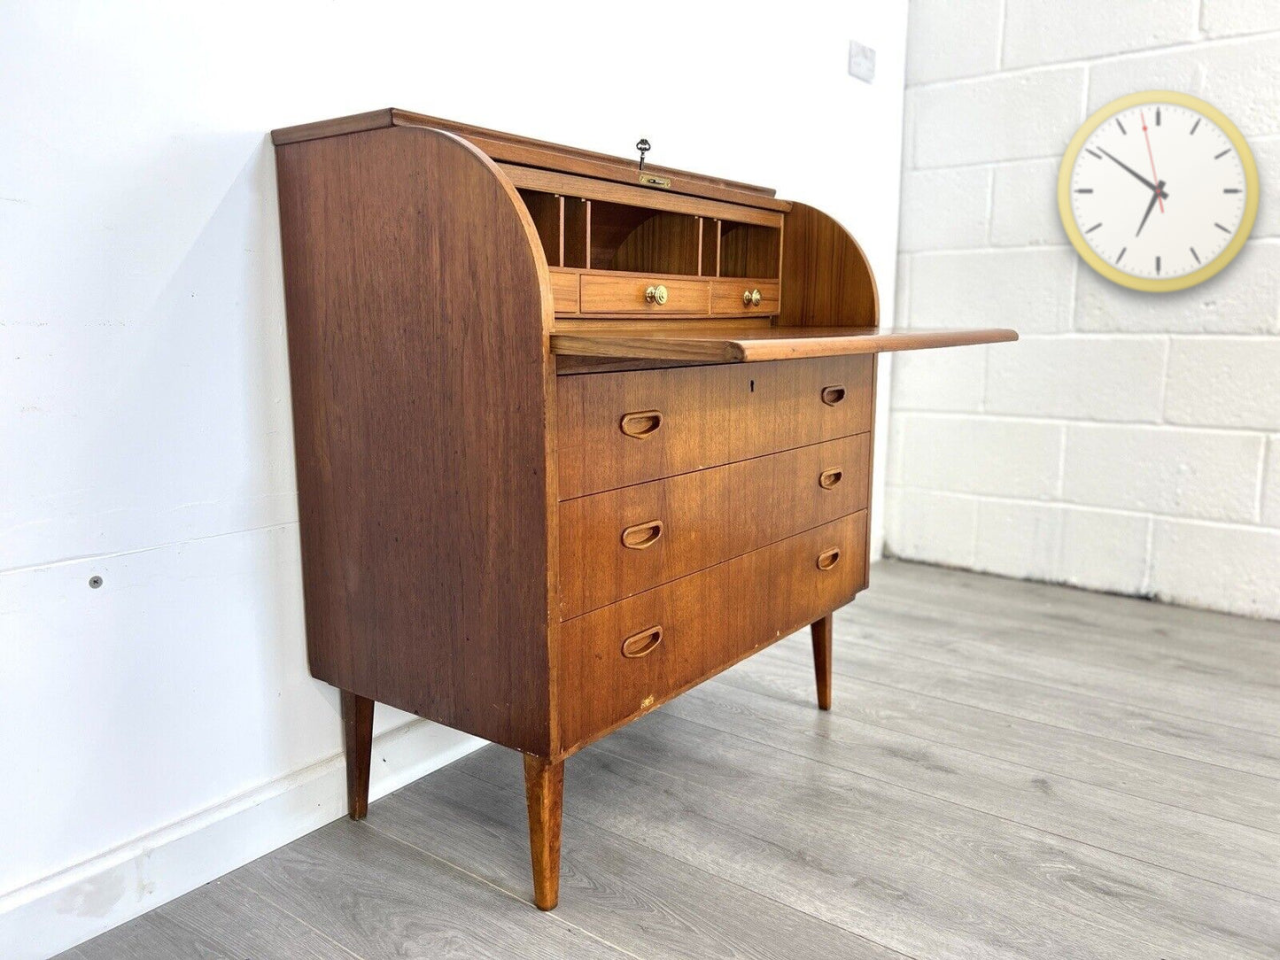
6:50:58
